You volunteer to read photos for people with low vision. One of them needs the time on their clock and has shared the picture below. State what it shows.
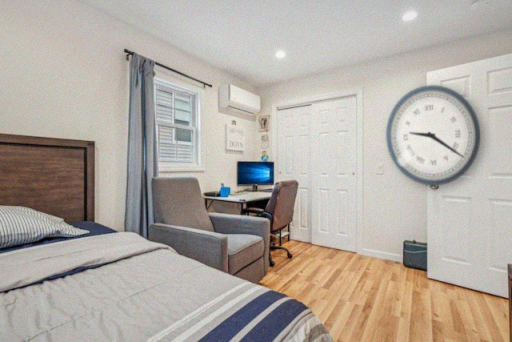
9:21
